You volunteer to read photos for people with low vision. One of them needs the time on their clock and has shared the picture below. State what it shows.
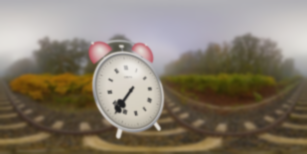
7:38
